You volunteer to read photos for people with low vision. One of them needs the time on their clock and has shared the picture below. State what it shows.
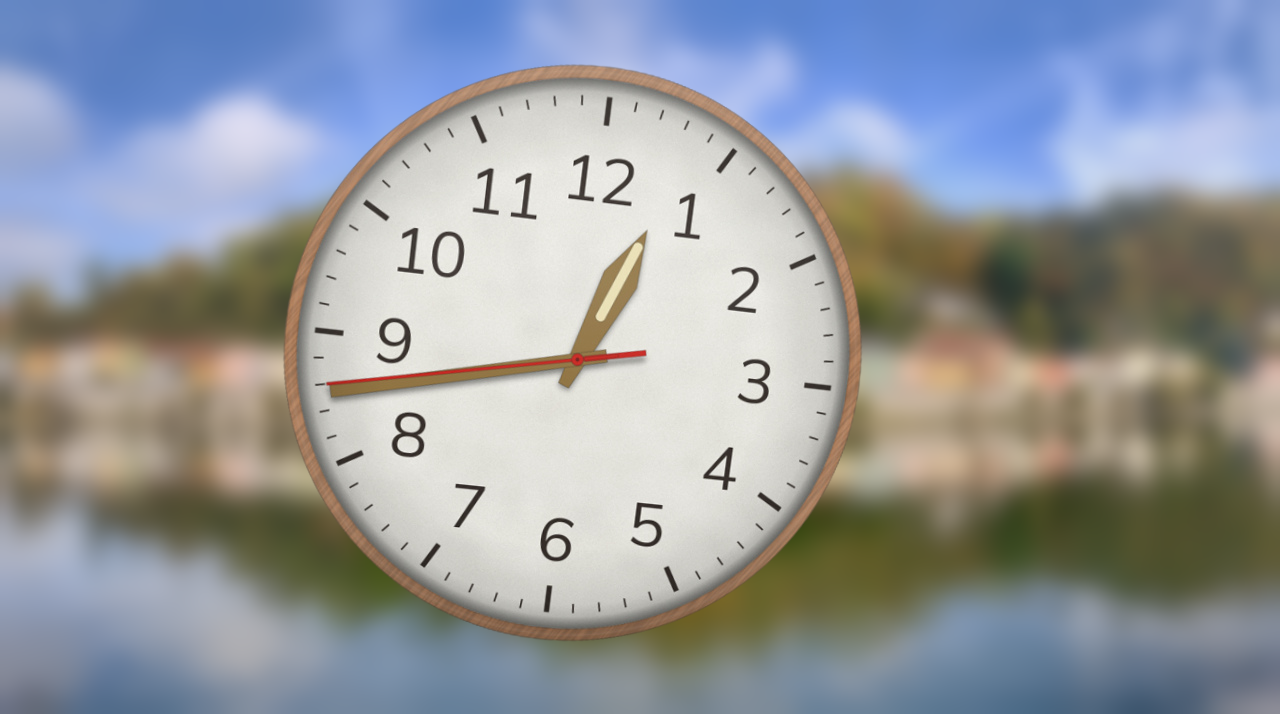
12:42:43
